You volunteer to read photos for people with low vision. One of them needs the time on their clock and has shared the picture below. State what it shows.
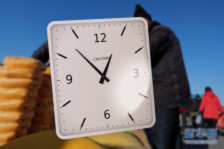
12:53
